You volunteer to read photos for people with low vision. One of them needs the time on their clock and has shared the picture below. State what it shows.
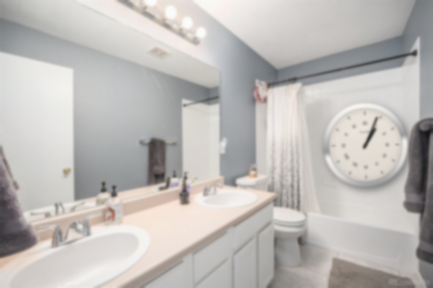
1:04
